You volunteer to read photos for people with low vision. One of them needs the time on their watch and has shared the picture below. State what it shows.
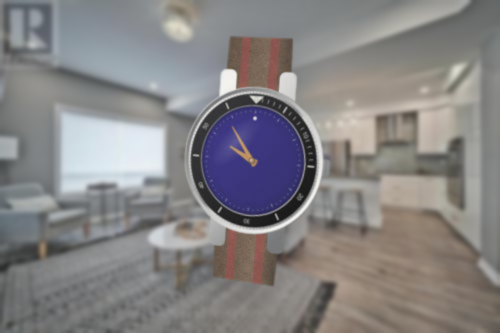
9:54
